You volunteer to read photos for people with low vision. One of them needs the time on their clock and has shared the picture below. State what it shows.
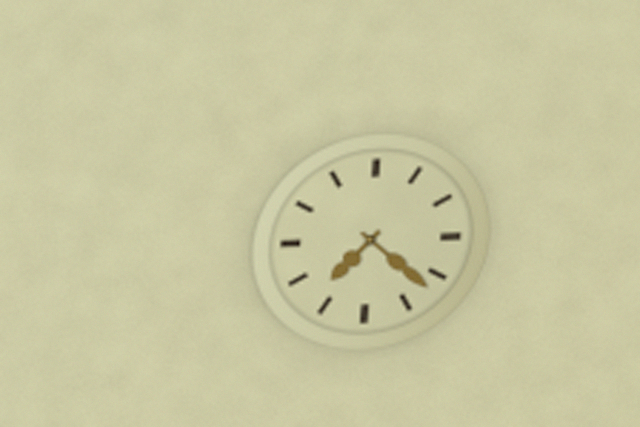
7:22
